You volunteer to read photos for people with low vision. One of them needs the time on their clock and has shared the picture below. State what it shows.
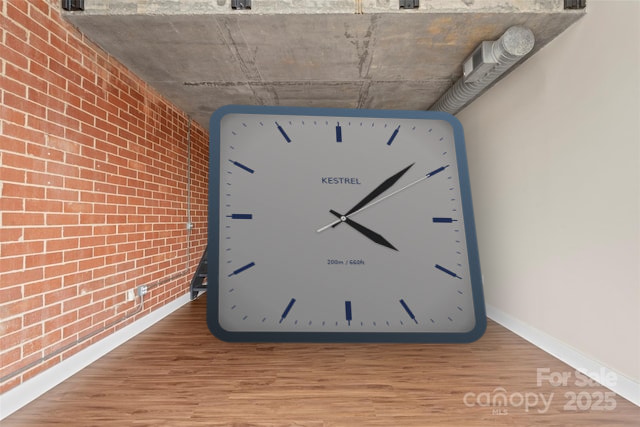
4:08:10
